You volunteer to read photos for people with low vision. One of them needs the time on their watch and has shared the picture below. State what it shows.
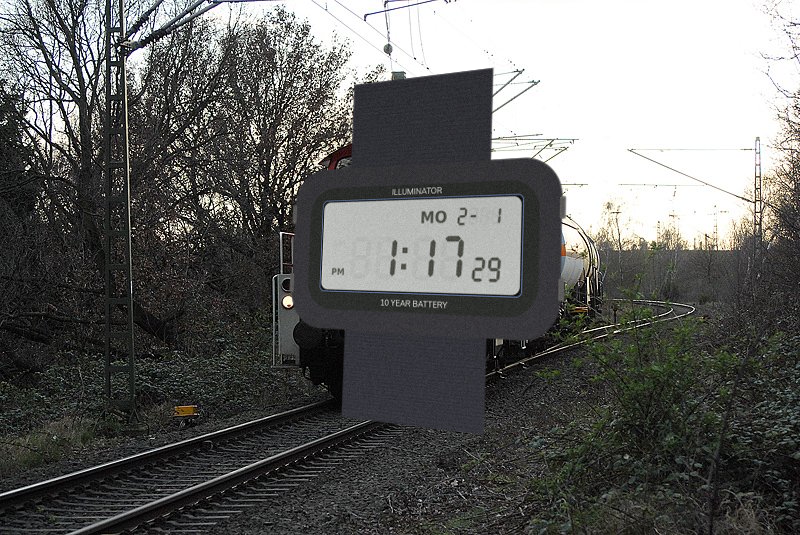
1:17:29
